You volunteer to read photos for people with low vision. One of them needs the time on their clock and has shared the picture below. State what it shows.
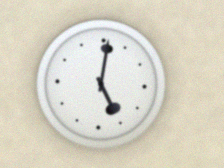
5:01
